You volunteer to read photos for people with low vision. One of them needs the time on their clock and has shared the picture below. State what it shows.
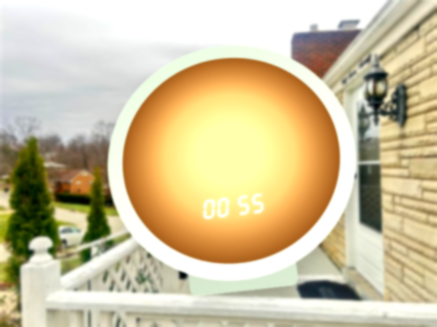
0:55
